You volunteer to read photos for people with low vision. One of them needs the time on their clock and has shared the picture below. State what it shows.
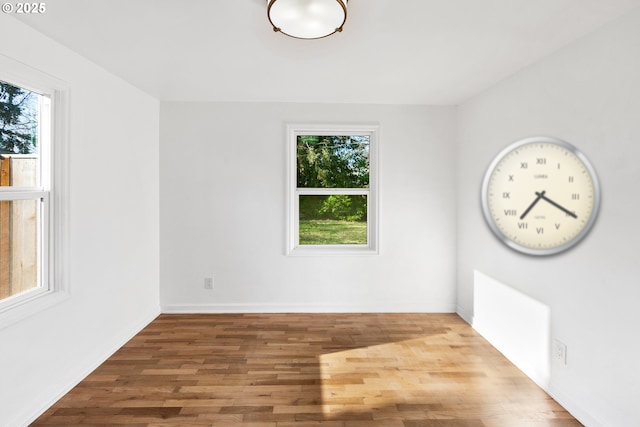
7:20
